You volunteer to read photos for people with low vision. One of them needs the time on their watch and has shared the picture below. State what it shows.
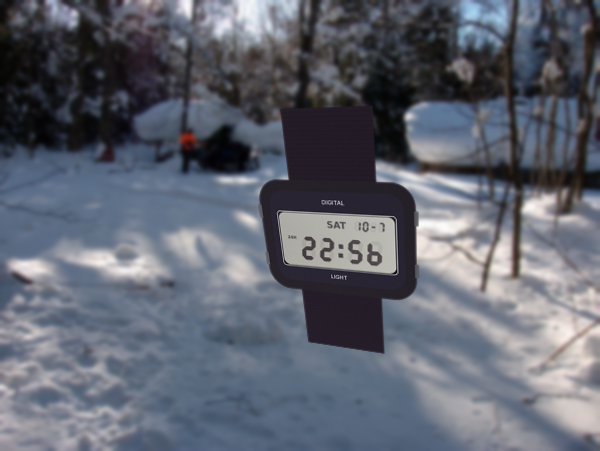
22:56
